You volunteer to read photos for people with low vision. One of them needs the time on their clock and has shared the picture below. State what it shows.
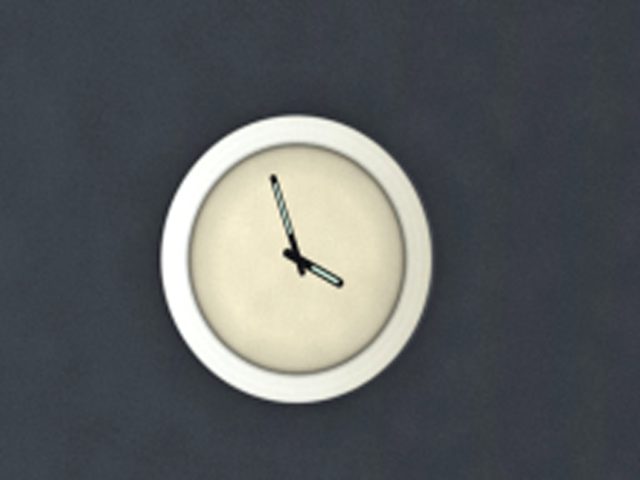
3:57
